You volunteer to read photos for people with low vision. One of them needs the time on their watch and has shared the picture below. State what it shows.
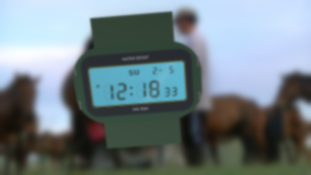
12:18
